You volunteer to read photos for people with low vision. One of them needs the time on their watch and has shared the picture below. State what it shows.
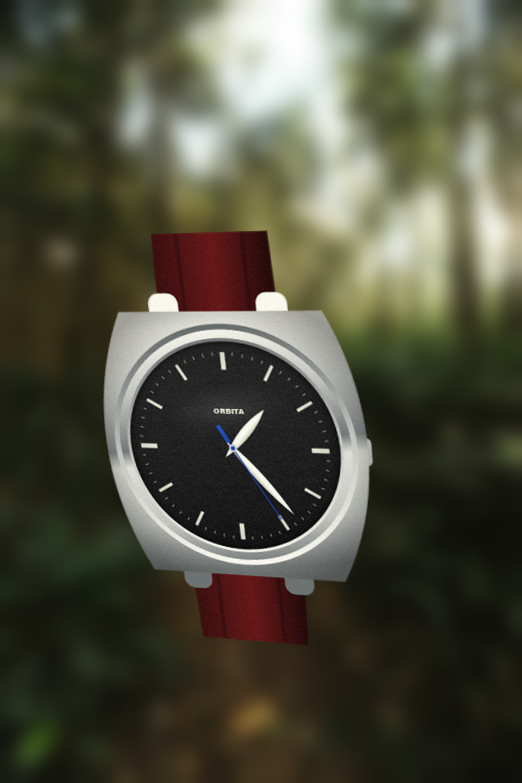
1:23:25
